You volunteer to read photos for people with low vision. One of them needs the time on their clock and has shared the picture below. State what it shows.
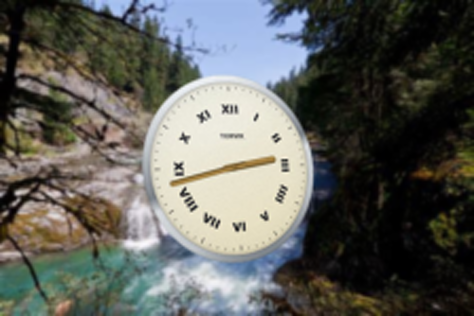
2:43
